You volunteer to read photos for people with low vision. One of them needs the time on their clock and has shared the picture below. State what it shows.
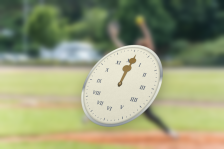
12:01
